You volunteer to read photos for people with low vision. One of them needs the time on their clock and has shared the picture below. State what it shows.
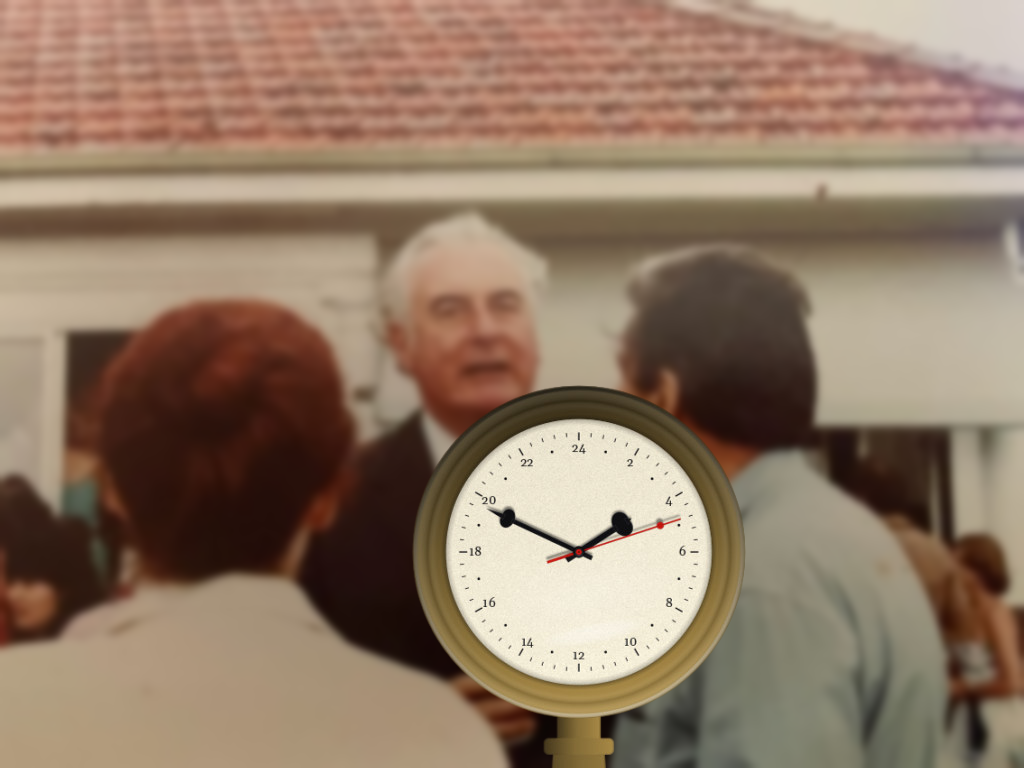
3:49:12
